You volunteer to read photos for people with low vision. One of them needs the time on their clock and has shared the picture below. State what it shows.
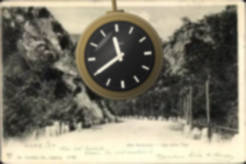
11:40
